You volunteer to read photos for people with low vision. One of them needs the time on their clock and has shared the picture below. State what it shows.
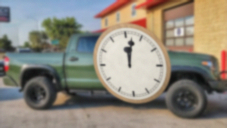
12:02
